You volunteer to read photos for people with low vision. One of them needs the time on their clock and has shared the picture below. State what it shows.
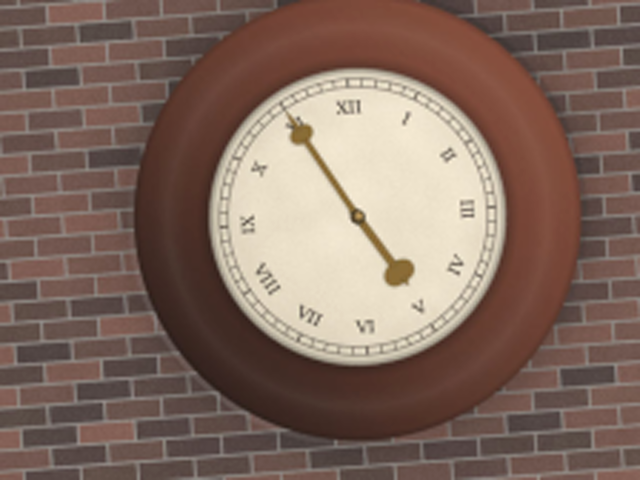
4:55
